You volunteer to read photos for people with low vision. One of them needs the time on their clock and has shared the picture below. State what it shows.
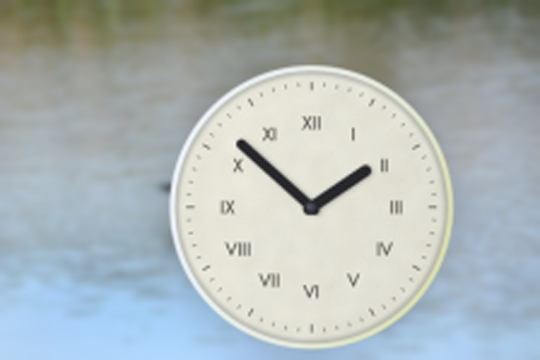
1:52
